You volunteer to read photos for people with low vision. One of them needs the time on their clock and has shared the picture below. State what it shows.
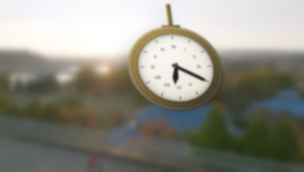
6:20
